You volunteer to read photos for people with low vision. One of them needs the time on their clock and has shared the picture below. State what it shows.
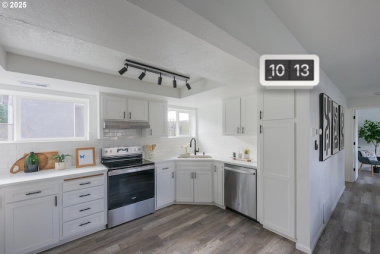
10:13
